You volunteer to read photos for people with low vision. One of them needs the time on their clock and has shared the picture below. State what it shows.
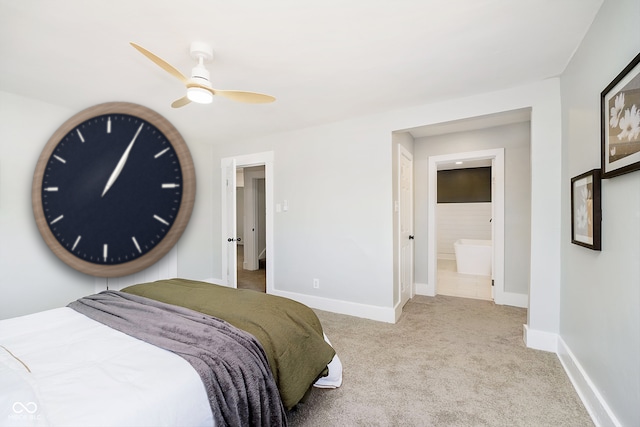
1:05
